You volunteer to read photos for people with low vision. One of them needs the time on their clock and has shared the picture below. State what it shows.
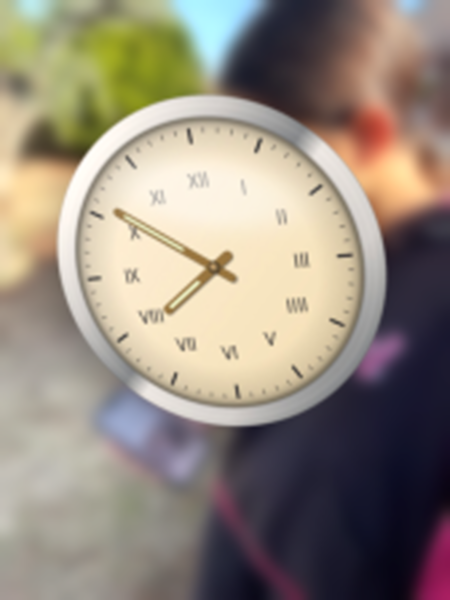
7:51
